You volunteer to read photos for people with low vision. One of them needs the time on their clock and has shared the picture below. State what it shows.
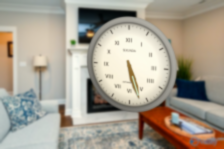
5:27
